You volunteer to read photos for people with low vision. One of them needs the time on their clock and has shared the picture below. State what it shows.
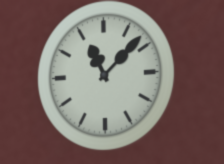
11:08
